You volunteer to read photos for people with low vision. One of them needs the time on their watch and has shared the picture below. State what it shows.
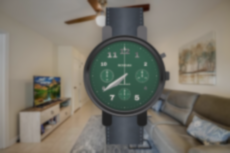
7:39
